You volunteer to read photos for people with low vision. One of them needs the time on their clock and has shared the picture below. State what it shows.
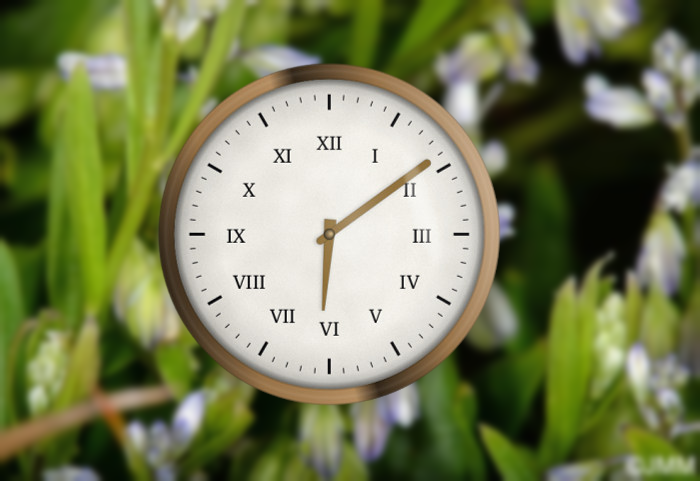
6:09
